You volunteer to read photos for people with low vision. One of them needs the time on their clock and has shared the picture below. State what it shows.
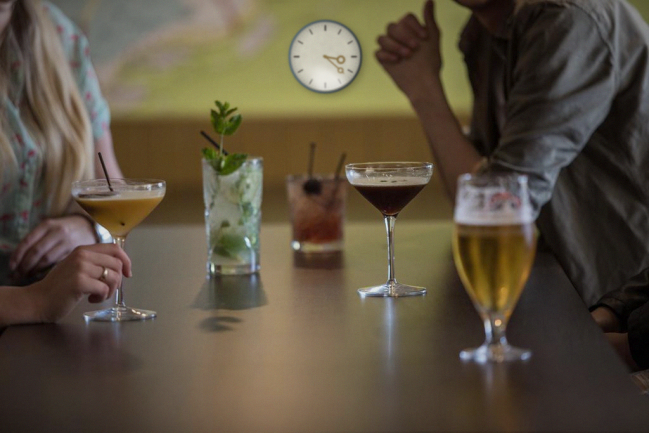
3:22
